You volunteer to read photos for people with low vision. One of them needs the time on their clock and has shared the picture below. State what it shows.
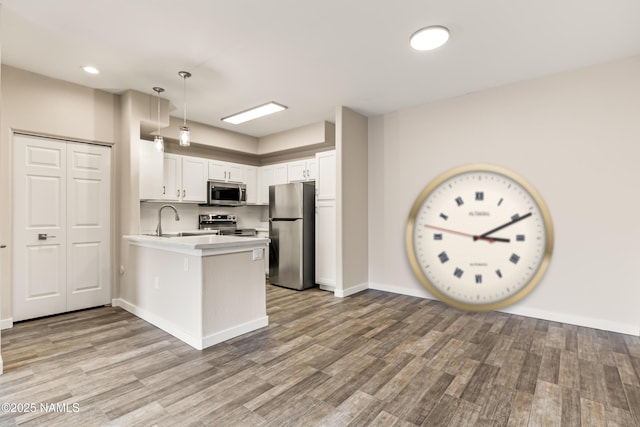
3:10:47
